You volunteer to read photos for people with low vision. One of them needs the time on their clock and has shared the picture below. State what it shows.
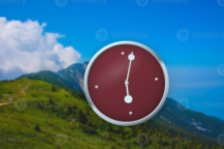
6:03
